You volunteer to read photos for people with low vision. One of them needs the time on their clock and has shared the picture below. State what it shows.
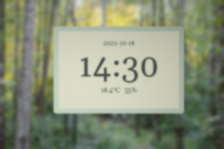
14:30
